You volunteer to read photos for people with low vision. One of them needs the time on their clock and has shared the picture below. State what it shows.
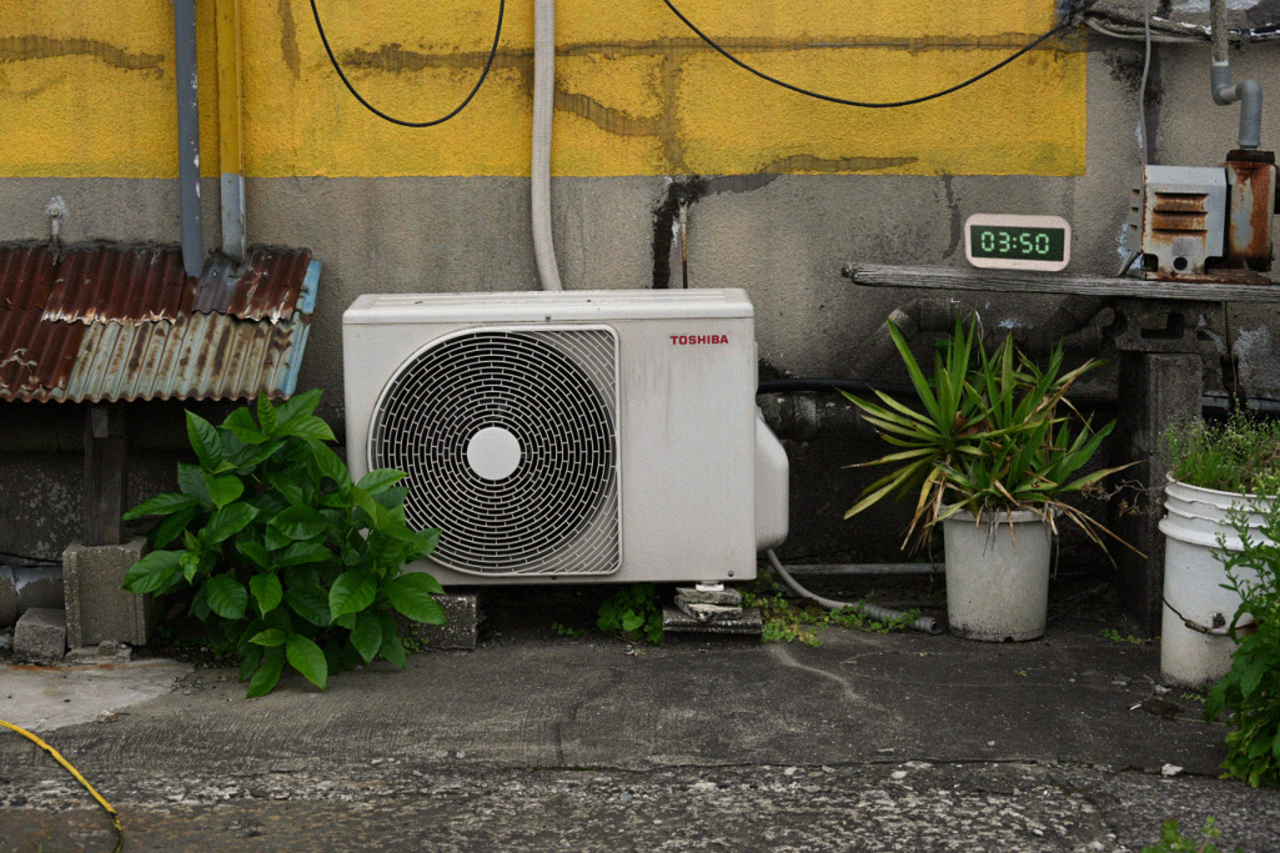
3:50
